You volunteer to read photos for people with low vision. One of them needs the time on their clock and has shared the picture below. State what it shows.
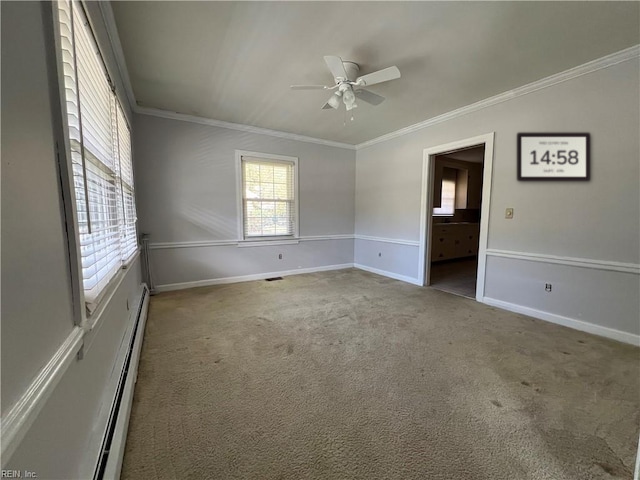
14:58
